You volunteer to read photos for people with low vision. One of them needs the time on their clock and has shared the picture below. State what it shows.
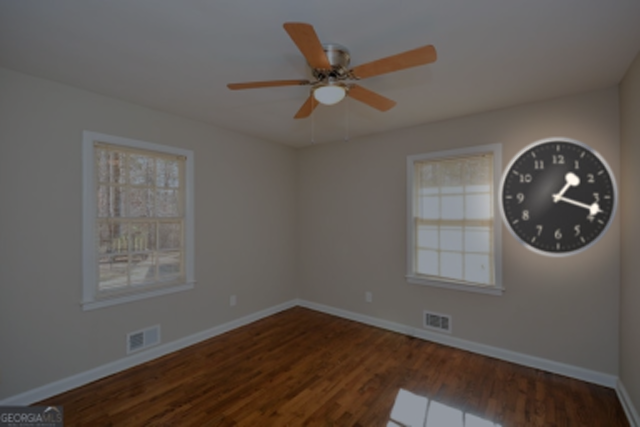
1:18
